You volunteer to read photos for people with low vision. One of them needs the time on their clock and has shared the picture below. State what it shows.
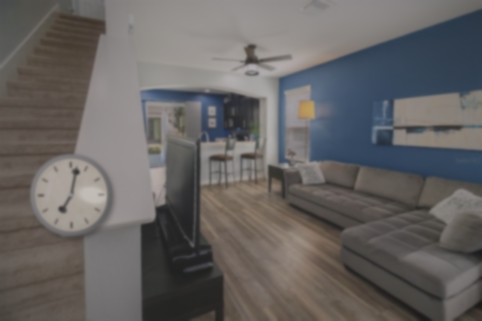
7:02
